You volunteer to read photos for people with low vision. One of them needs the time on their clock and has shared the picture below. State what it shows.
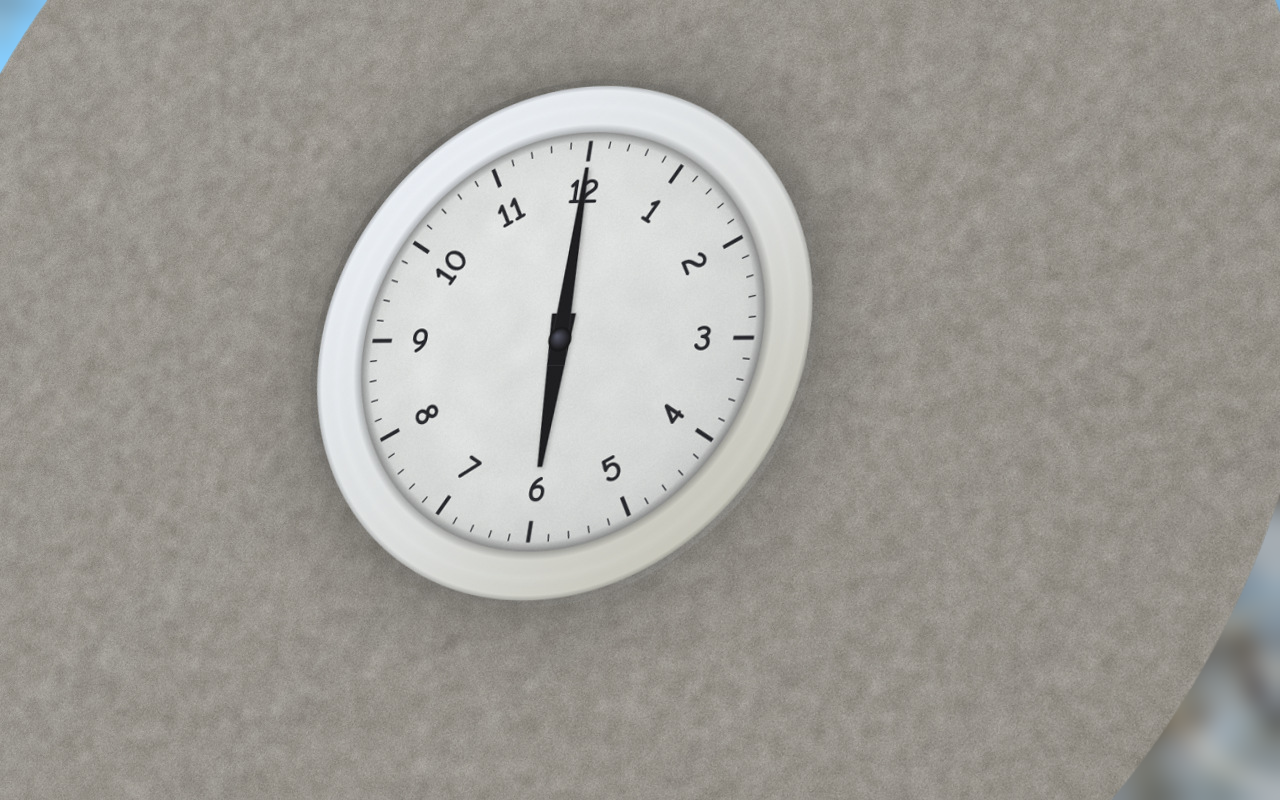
6:00
